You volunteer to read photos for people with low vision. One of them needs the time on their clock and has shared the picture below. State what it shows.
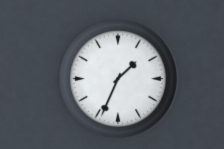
1:34
